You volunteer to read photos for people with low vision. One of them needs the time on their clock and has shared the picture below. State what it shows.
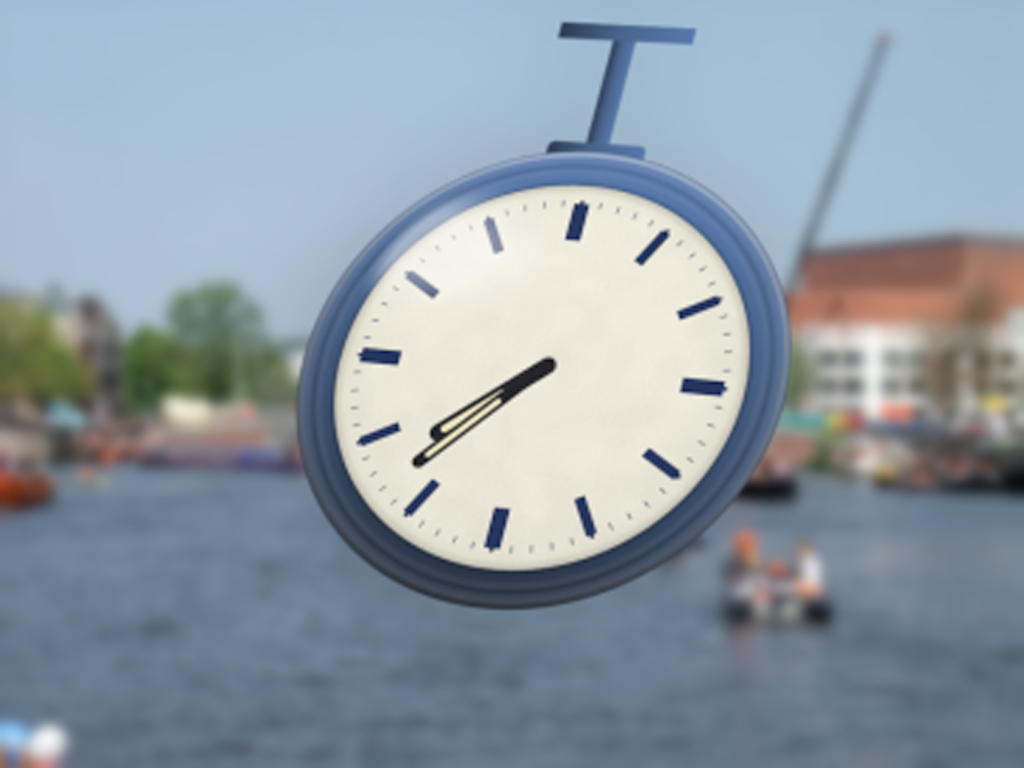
7:37
